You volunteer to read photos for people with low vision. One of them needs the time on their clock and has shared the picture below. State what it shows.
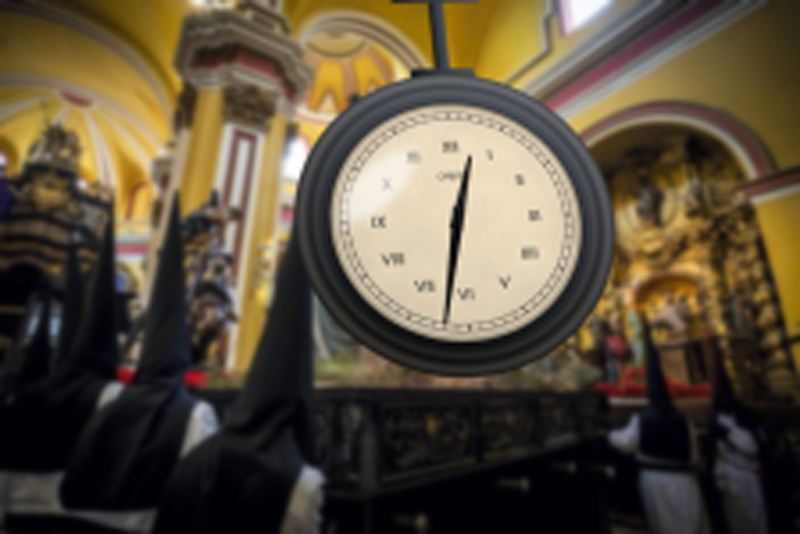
12:32
